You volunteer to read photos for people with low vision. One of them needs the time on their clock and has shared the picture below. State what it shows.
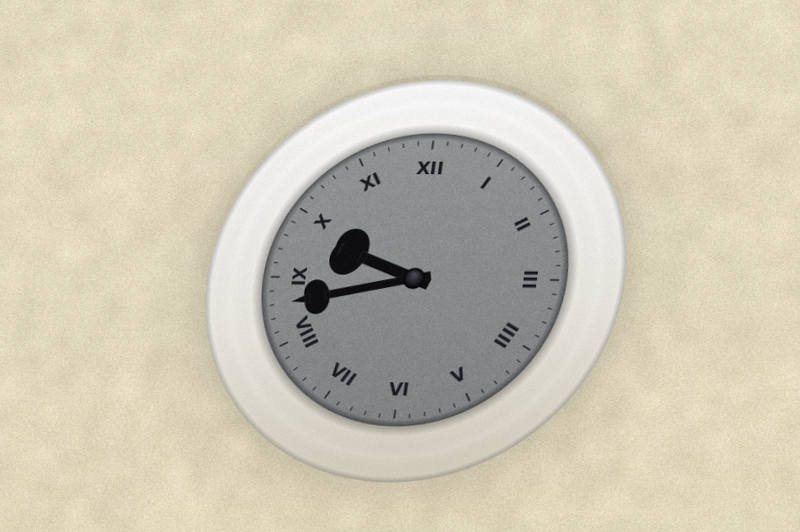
9:43
